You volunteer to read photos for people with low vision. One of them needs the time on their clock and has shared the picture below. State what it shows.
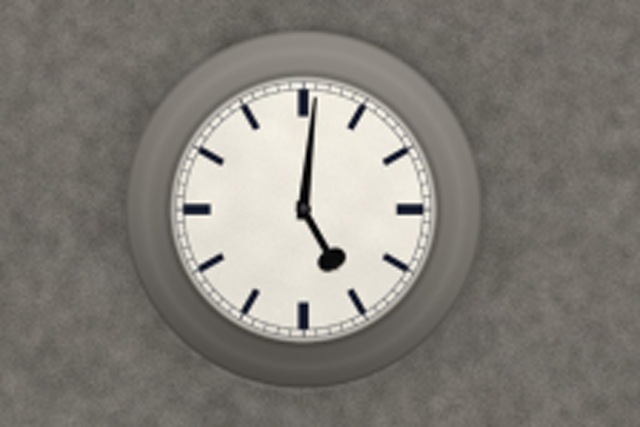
5:01
